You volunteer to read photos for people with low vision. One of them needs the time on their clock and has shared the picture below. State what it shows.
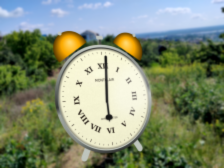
6:01
